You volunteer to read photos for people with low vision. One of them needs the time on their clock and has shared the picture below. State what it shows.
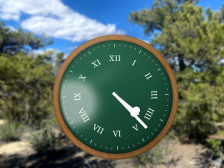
4:23
